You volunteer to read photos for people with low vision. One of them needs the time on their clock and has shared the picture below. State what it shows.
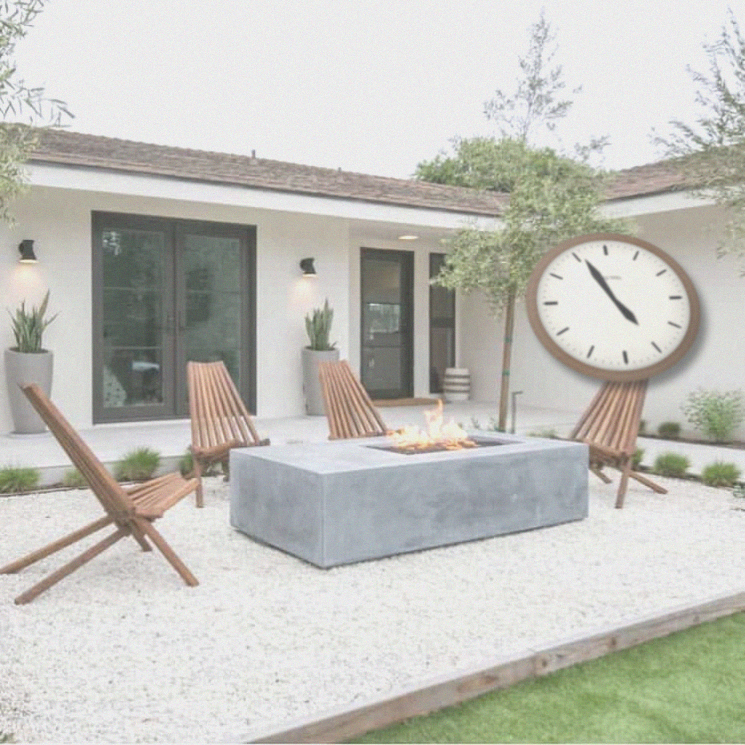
4:56
